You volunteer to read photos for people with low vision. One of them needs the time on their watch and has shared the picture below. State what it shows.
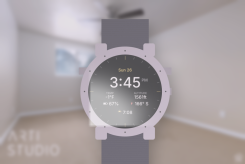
3:45
